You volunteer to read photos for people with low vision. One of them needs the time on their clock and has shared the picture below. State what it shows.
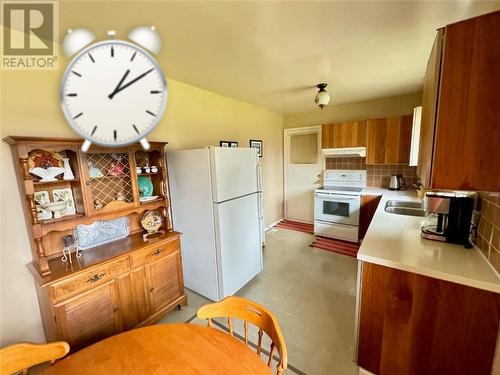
1:10
